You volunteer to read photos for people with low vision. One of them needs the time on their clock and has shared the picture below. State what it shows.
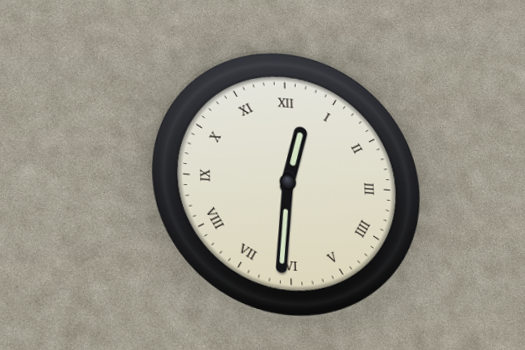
12:31
